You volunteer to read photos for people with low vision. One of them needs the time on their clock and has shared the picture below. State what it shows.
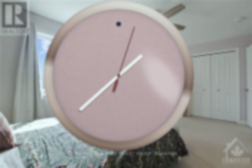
1:38:03
